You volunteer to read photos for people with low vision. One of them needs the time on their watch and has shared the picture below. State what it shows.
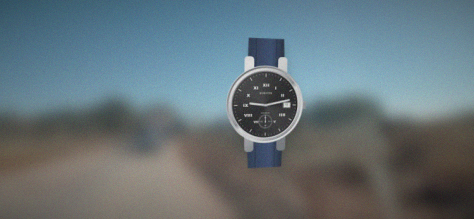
9:13
